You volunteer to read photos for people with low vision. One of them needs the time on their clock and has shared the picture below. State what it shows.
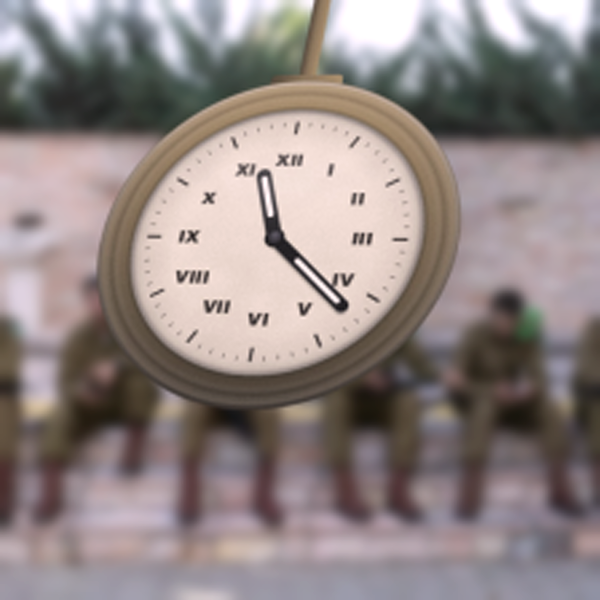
11:22
